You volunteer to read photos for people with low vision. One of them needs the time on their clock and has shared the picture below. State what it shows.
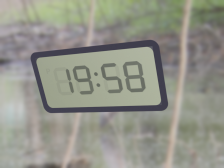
19:58
